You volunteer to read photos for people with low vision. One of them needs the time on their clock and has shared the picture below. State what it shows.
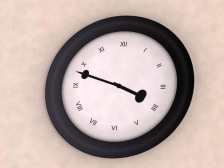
3:48
